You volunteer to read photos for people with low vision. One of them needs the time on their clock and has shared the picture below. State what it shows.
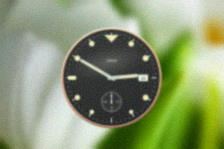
2:50
